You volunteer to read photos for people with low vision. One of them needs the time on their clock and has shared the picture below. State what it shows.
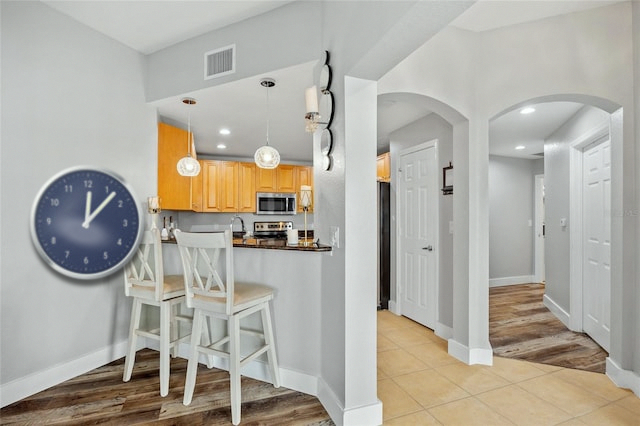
12:07
